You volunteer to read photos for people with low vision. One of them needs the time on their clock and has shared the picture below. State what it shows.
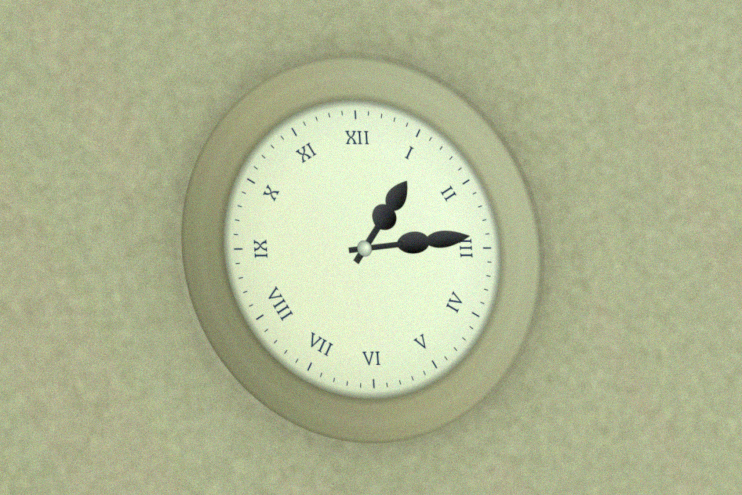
1:14
